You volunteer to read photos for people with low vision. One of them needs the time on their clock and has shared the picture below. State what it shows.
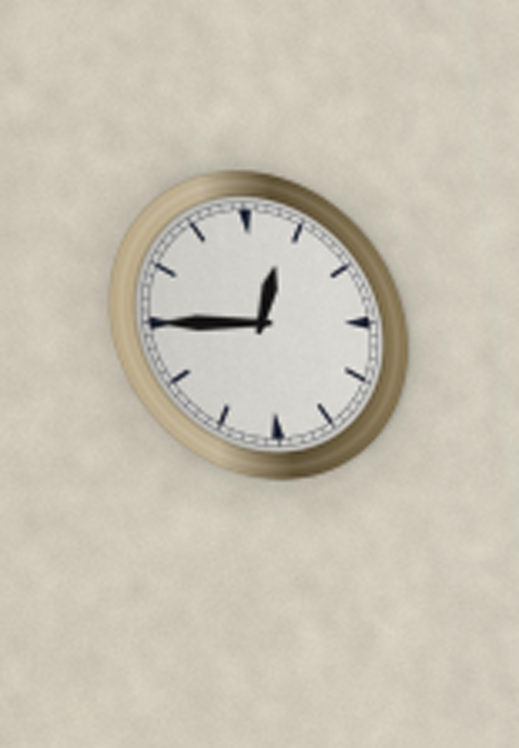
12:45
